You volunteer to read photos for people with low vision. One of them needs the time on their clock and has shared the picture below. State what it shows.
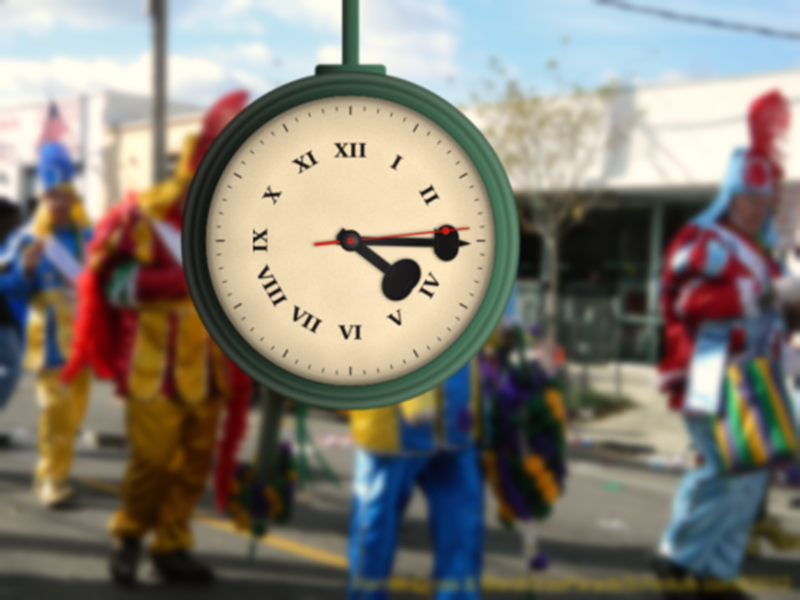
4:15:14
